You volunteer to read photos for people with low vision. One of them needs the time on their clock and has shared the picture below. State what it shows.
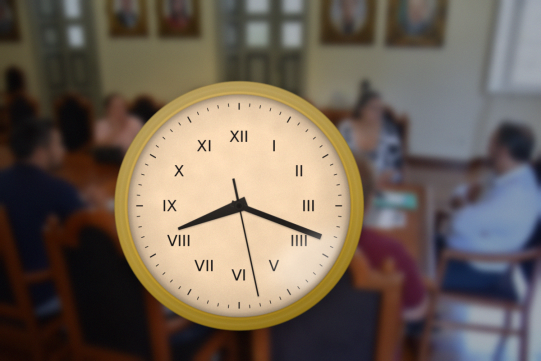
8:18:28
